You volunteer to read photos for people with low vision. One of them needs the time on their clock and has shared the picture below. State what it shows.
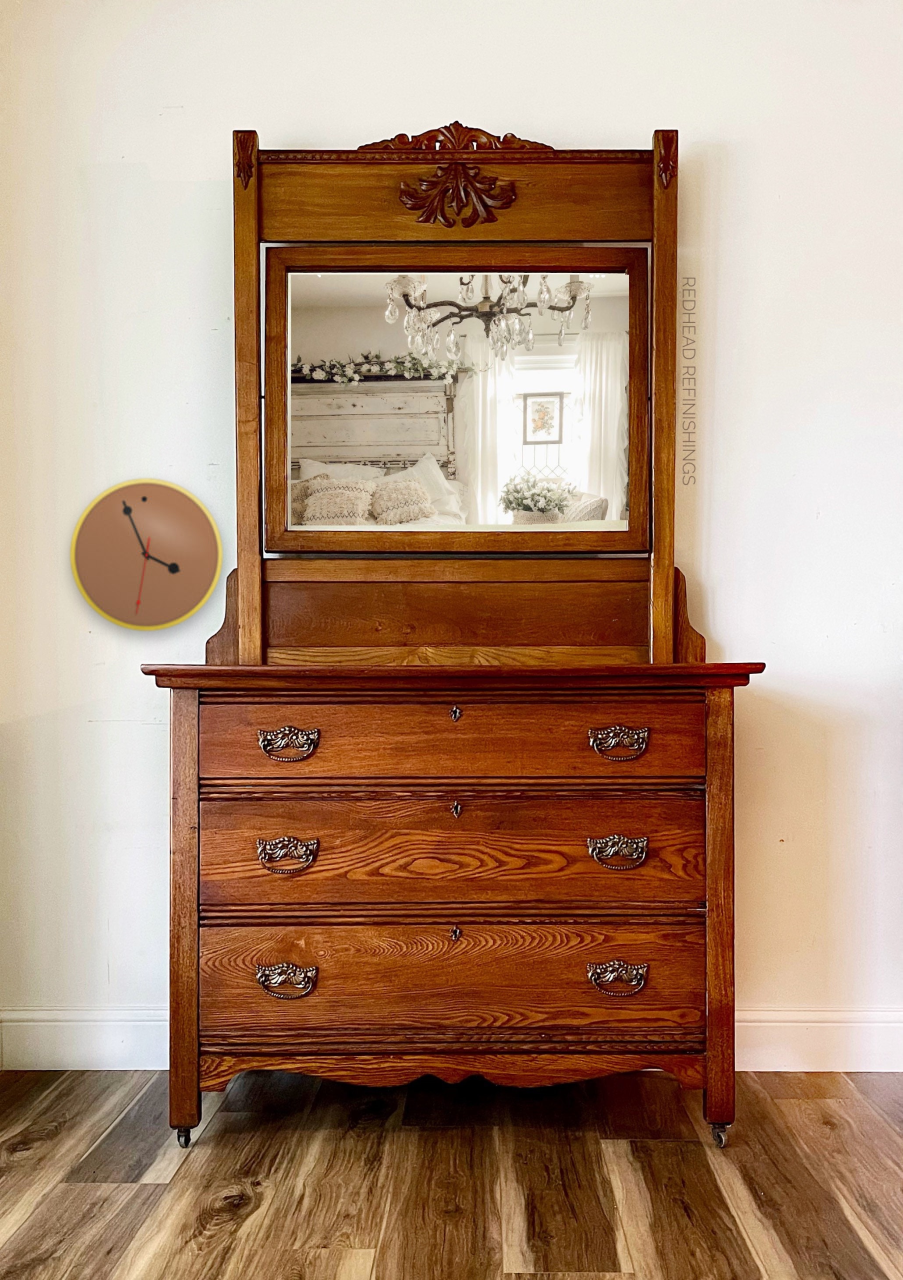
3:56:32
